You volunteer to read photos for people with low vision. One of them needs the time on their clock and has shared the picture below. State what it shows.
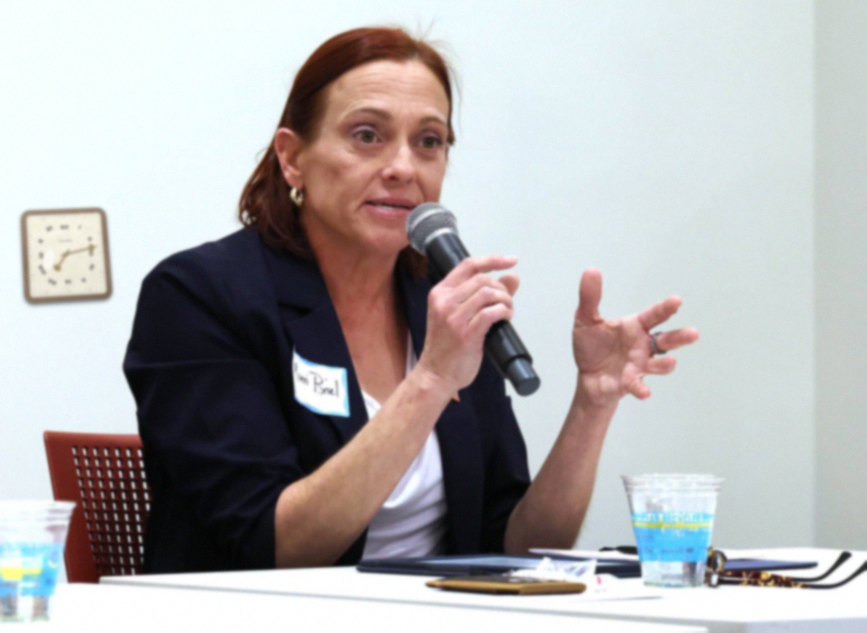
7:13
